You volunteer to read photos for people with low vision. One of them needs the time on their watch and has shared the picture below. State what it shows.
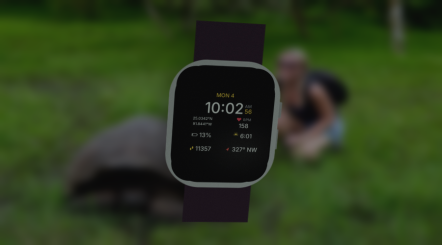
10:02
